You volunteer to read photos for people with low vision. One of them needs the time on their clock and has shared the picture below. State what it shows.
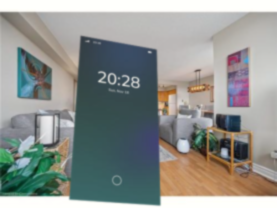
20:28
